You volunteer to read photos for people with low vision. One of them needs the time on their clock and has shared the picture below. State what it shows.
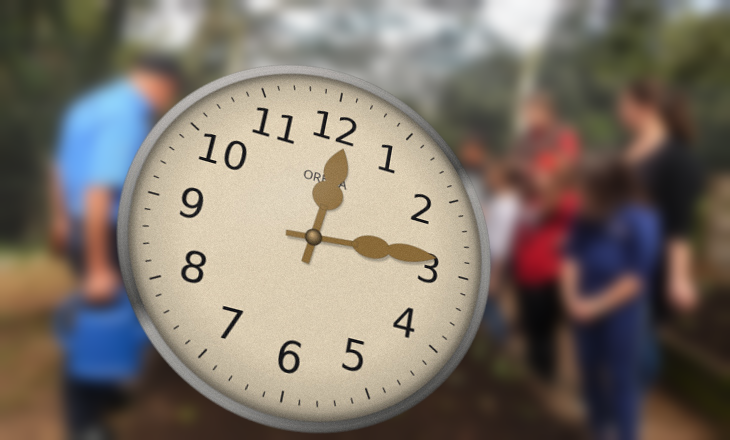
12:14
